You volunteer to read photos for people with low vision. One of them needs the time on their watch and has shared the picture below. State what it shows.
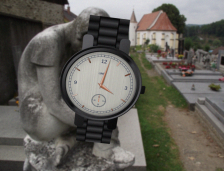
4:02
